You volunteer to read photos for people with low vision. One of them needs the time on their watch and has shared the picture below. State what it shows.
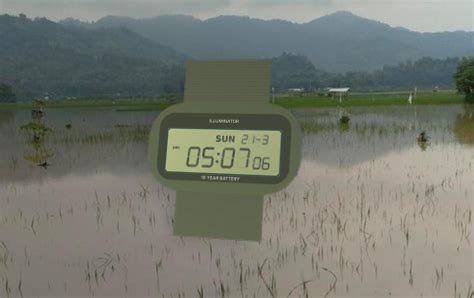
5:07:06
